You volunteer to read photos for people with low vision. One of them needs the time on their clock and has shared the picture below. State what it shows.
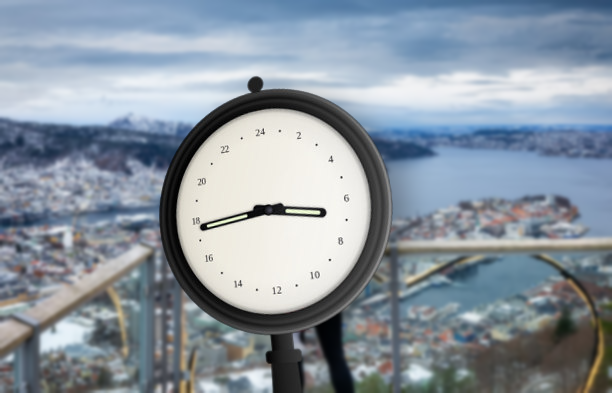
6:44
